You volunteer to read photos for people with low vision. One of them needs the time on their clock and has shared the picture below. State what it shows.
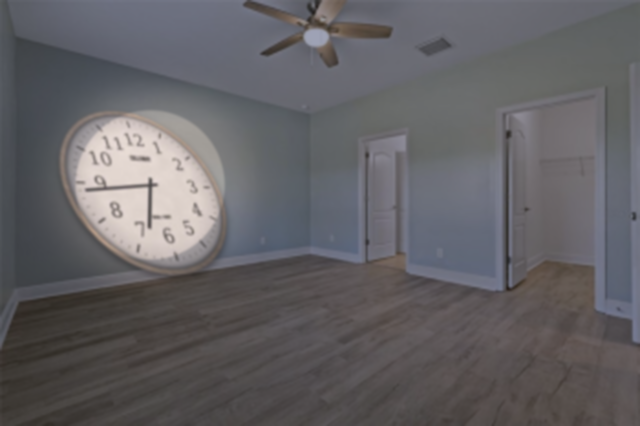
6:44
